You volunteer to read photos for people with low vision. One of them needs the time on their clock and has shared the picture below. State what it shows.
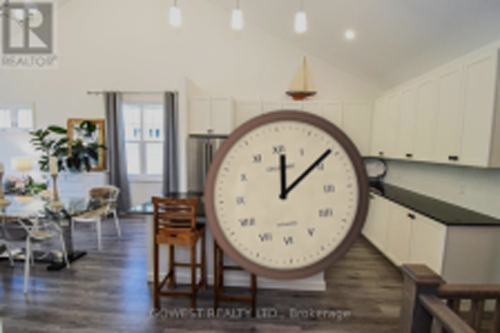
12:09
